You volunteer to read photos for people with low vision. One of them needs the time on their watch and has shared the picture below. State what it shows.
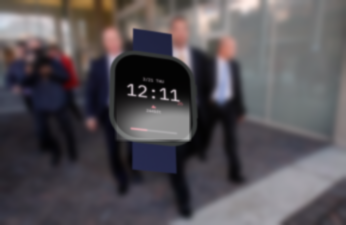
12:11
